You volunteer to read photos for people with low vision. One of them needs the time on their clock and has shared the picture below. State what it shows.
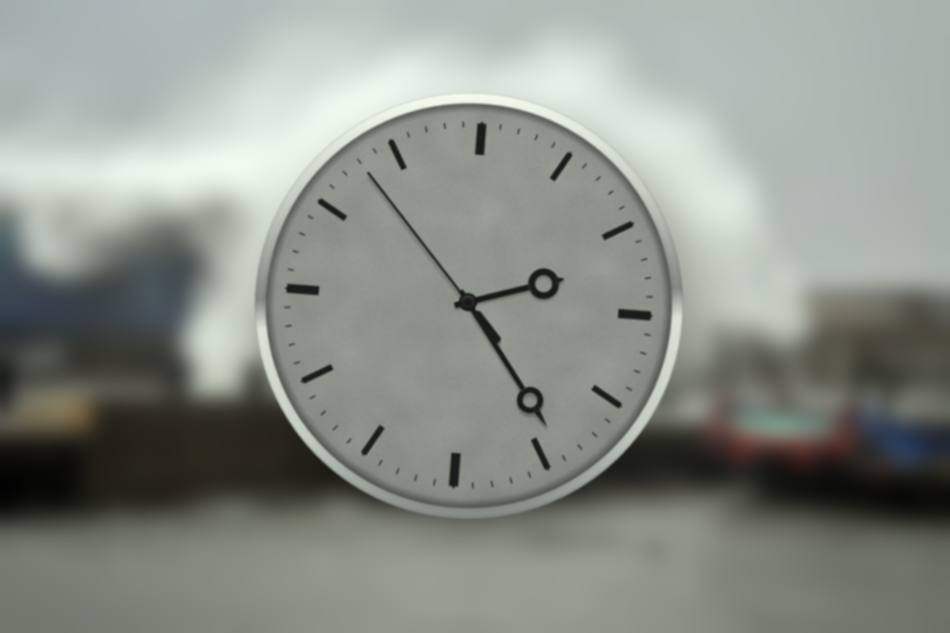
2:23:53
